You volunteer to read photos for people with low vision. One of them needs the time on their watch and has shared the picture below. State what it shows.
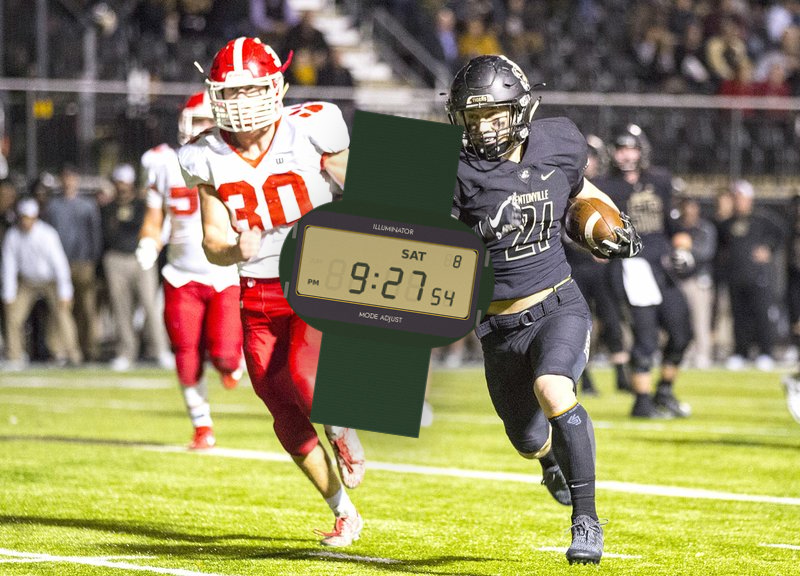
9:27:54
